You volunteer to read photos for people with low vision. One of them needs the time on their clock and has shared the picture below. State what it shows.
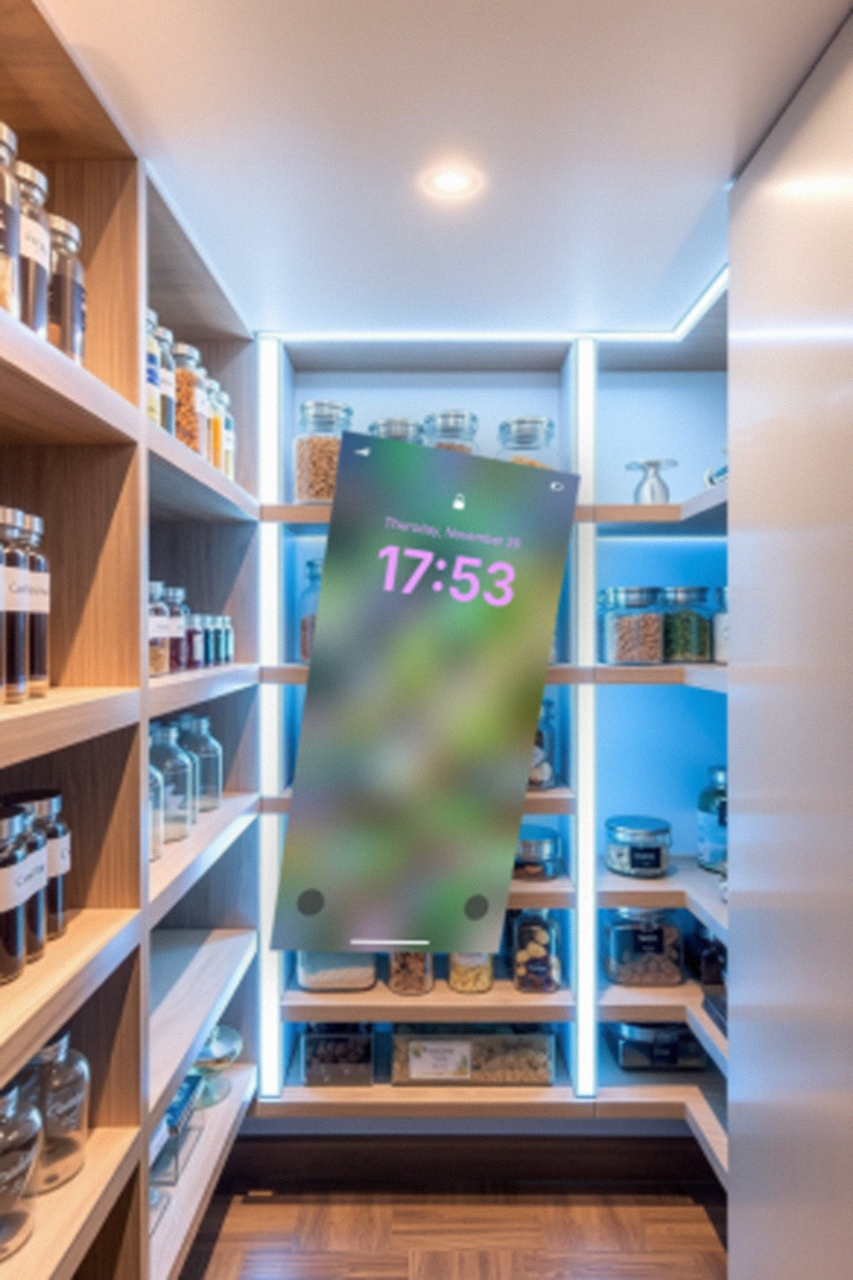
17:53
